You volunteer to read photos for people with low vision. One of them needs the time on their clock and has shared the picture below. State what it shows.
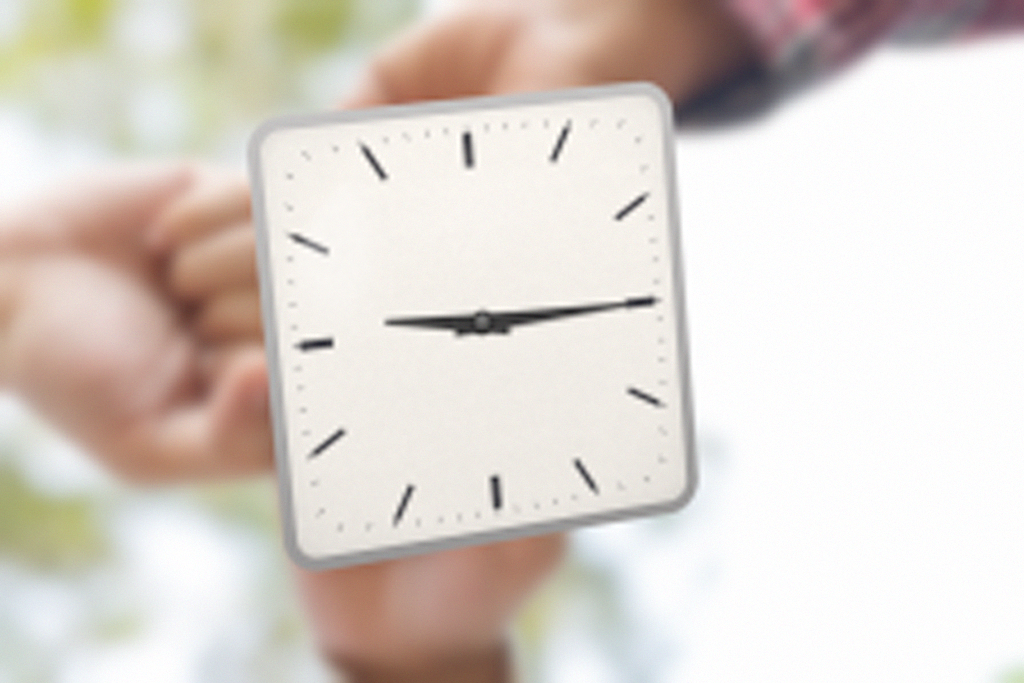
9:15
